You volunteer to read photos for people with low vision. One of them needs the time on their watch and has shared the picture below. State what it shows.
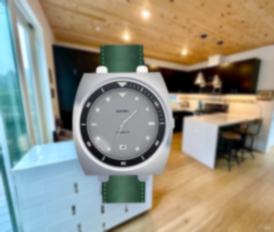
1:34
